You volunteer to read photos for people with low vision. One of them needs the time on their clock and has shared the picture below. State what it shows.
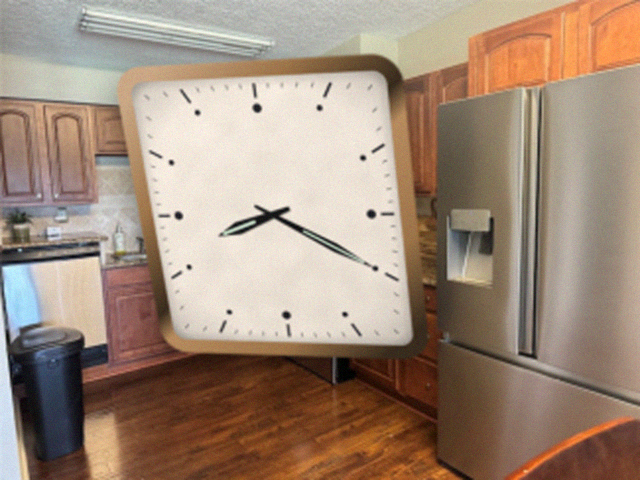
8:20
